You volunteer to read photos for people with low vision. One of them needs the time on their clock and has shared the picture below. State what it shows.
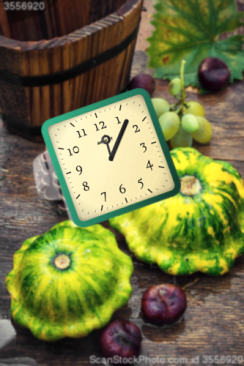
12:07
